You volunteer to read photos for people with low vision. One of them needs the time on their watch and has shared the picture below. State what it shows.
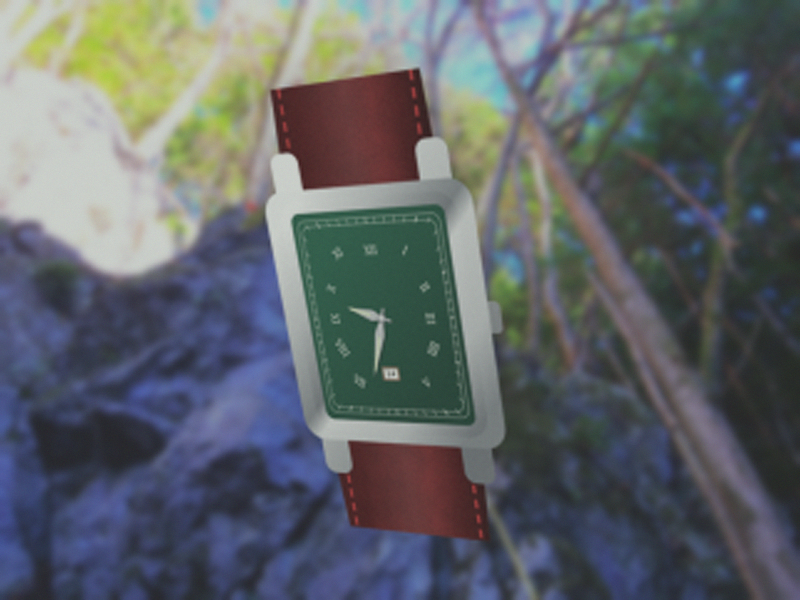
9:33
